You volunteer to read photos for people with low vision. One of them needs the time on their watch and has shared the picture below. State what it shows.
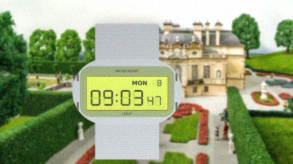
9:03:47
